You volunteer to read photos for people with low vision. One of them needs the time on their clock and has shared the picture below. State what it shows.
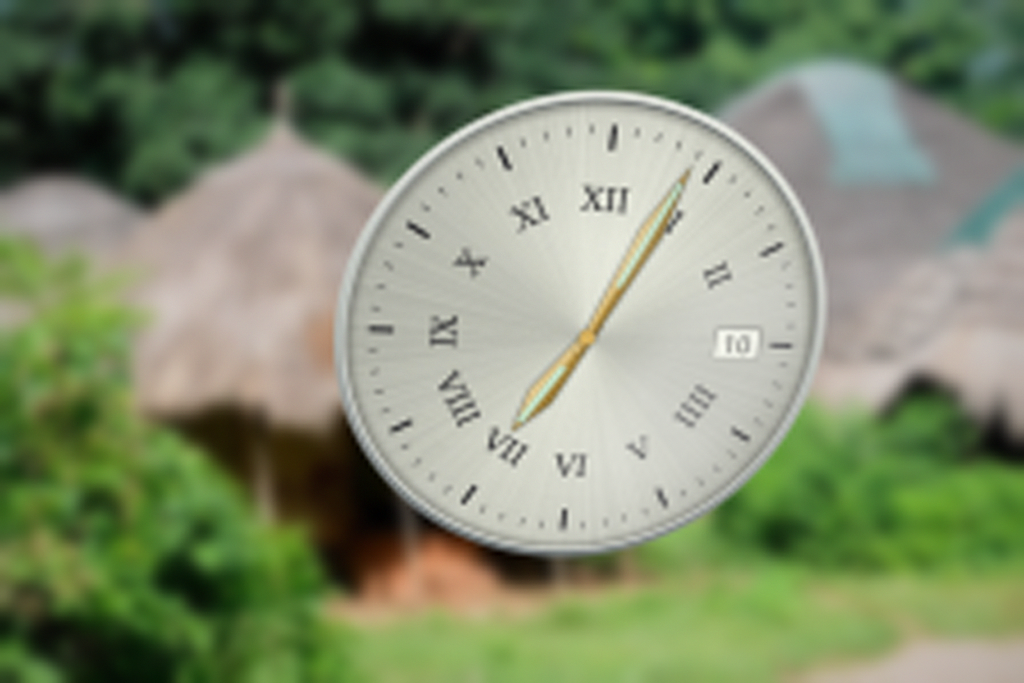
7:04
